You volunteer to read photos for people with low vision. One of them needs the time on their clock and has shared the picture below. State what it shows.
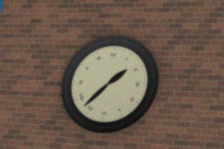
1:37
